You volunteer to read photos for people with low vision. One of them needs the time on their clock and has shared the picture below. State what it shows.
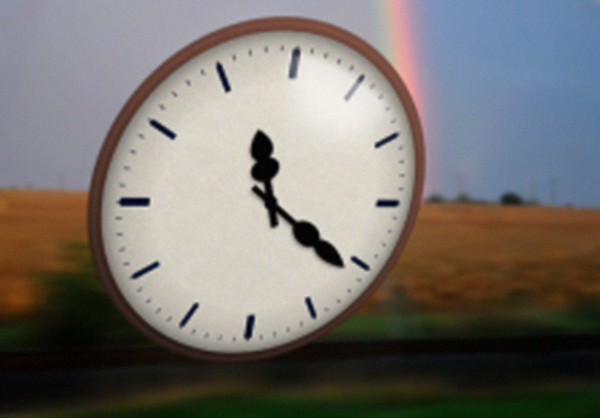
11:21
